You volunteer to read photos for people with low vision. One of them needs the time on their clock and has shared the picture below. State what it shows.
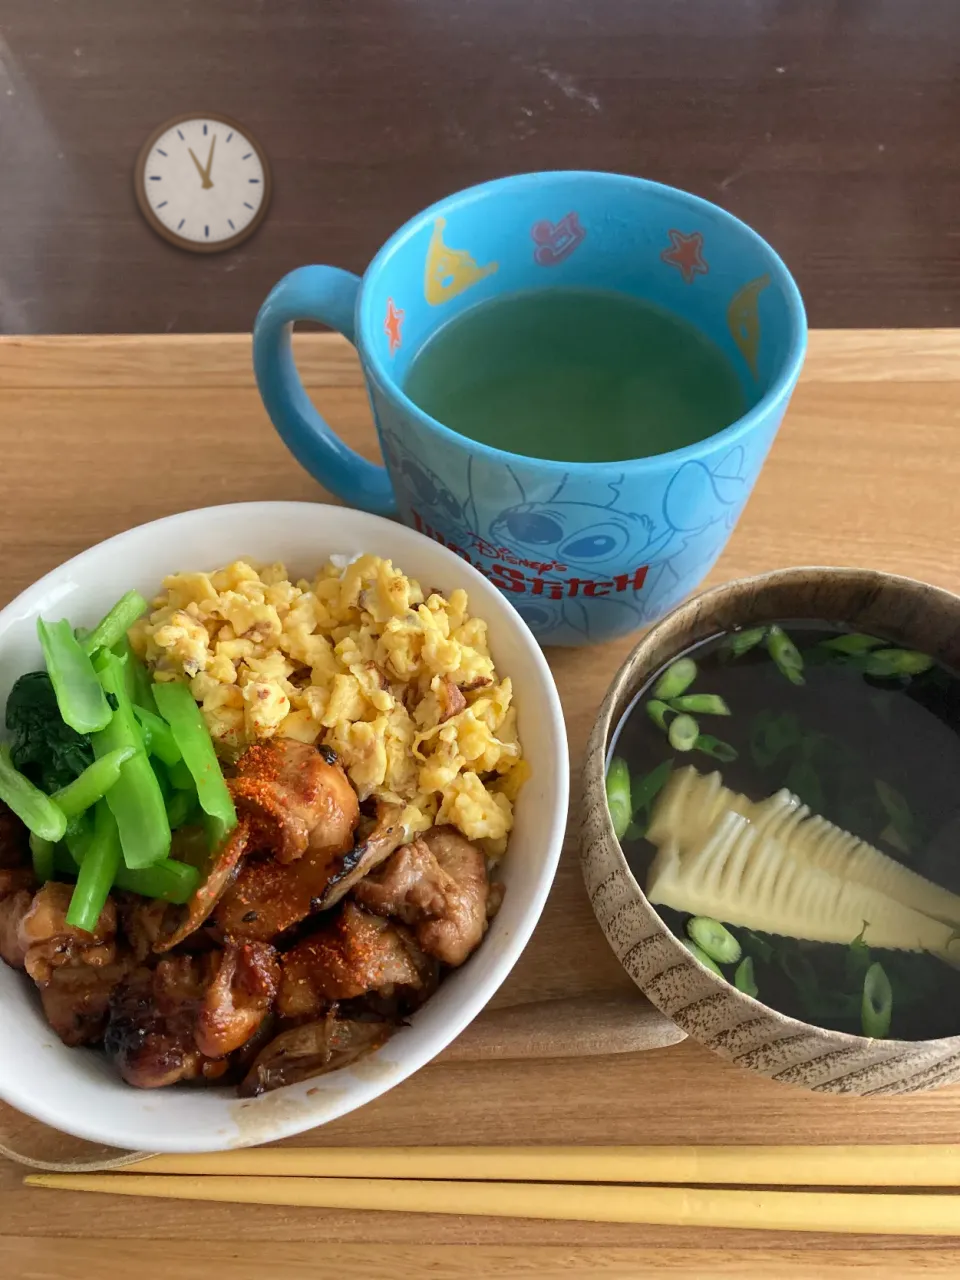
11:02
